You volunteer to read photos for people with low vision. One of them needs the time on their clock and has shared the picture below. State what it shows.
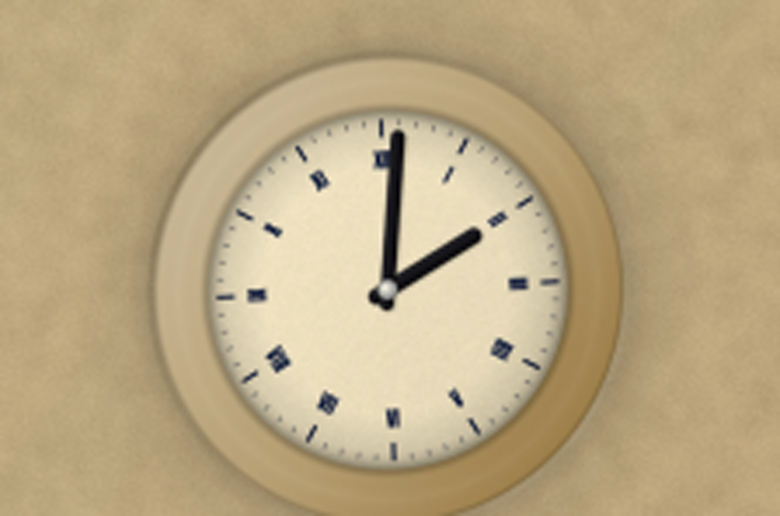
2:01
